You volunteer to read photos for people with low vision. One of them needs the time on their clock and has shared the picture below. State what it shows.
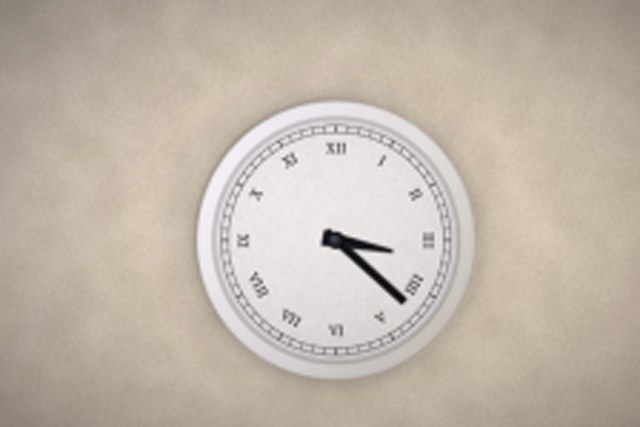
3:22
